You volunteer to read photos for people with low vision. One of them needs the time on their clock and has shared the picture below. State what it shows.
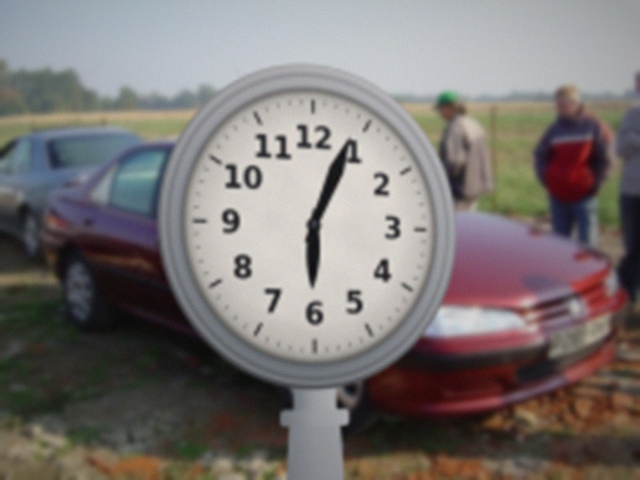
6:04
